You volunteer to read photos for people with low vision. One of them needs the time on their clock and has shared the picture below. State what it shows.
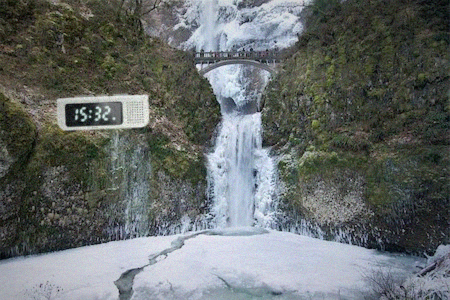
15:32
